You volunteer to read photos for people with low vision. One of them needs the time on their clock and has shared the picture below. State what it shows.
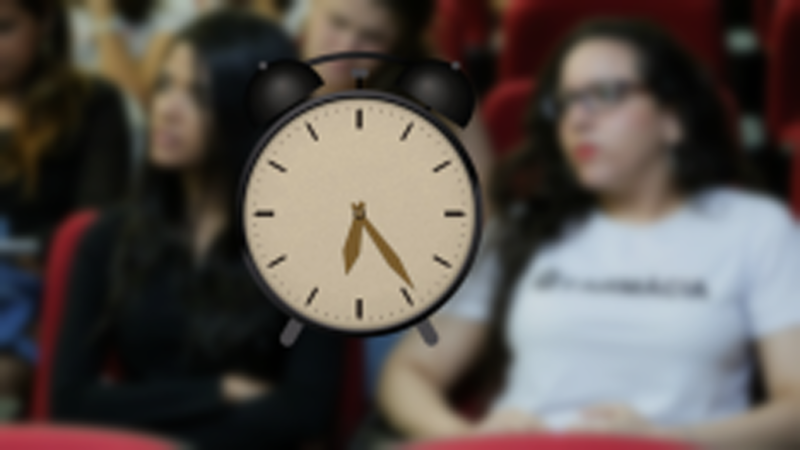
6:24
